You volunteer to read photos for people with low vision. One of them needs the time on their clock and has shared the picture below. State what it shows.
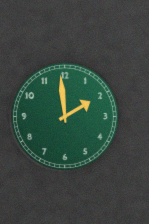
1:59
